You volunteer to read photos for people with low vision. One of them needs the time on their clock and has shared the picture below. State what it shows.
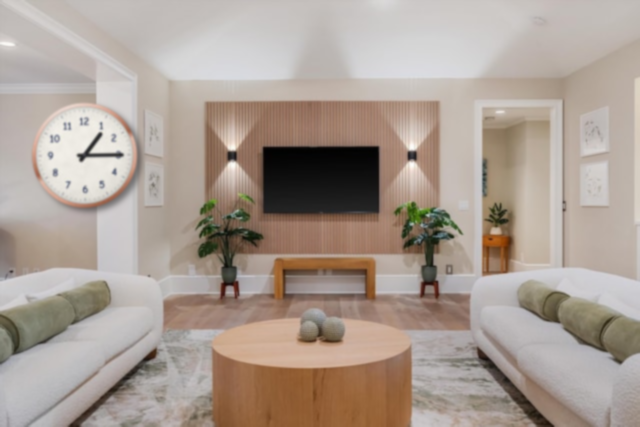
1:15
